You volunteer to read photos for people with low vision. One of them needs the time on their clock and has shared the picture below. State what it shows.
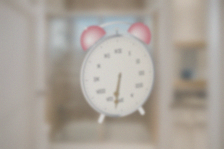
6:32
